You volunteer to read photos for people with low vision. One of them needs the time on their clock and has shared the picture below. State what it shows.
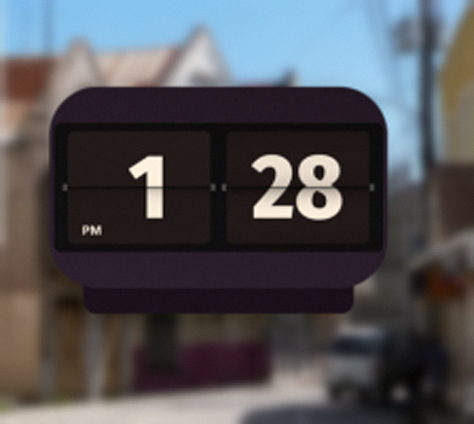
1:28
